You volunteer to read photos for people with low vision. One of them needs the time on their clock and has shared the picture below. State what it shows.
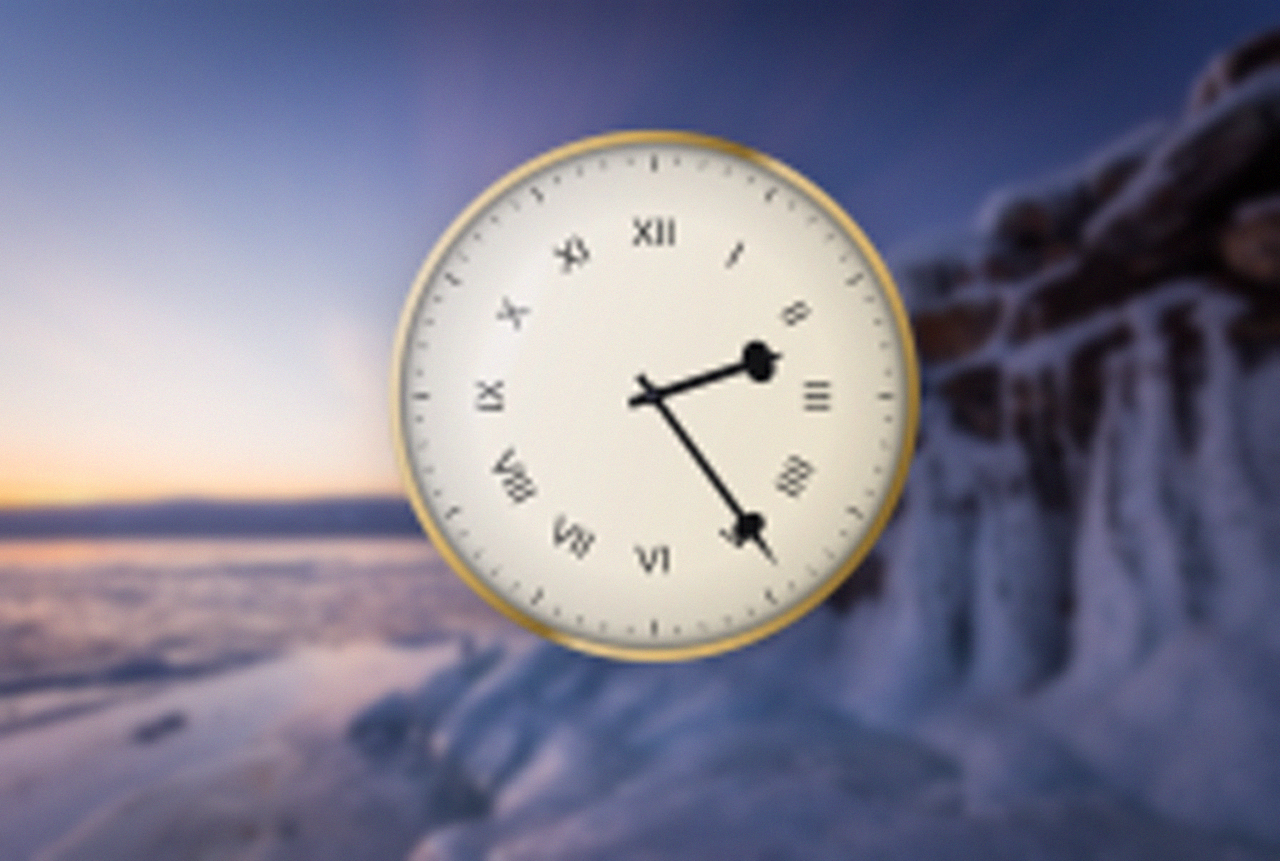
2:24
